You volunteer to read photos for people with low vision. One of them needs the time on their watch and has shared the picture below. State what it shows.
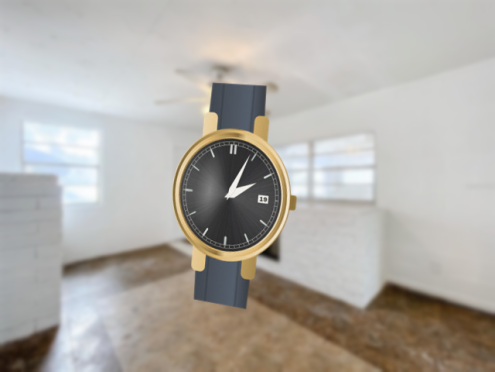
2:04
